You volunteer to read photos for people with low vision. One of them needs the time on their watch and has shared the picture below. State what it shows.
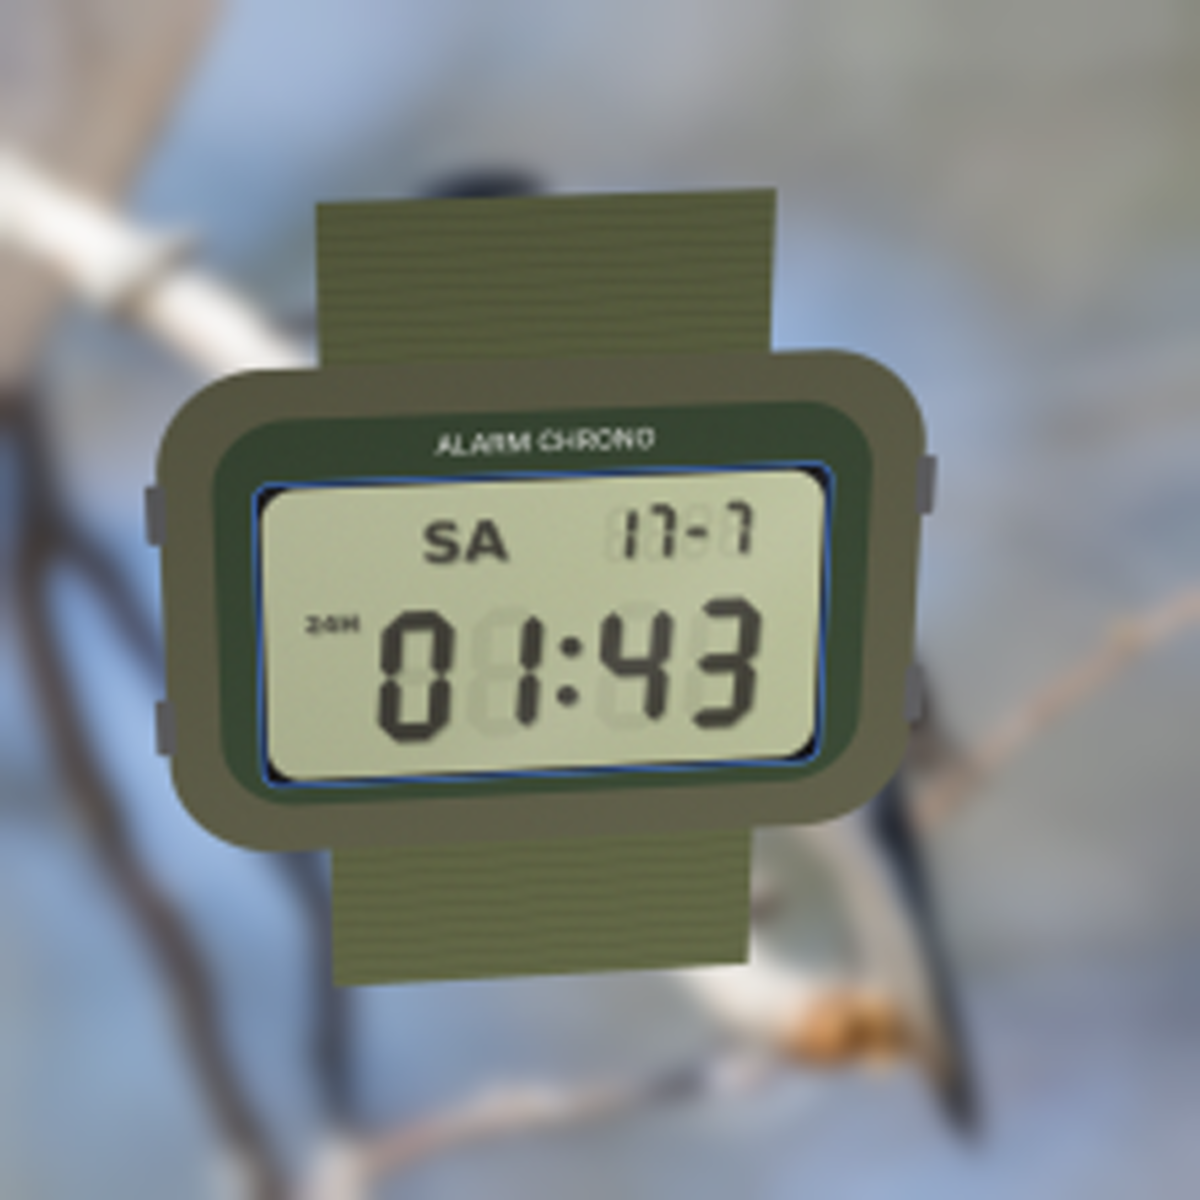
1:43
